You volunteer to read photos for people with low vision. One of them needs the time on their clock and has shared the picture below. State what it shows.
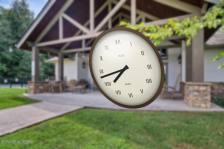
7:43
